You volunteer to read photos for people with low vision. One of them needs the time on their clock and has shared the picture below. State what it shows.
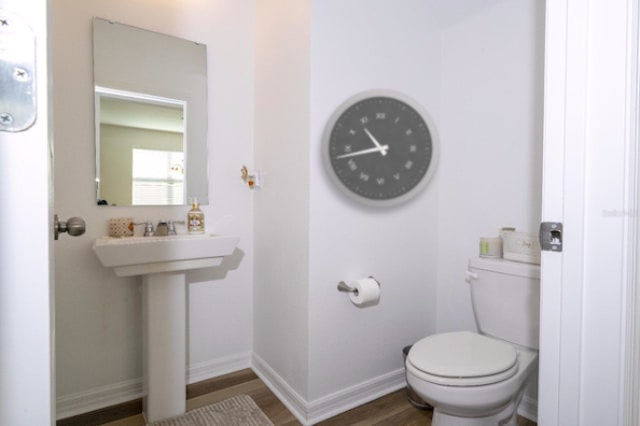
10:43
